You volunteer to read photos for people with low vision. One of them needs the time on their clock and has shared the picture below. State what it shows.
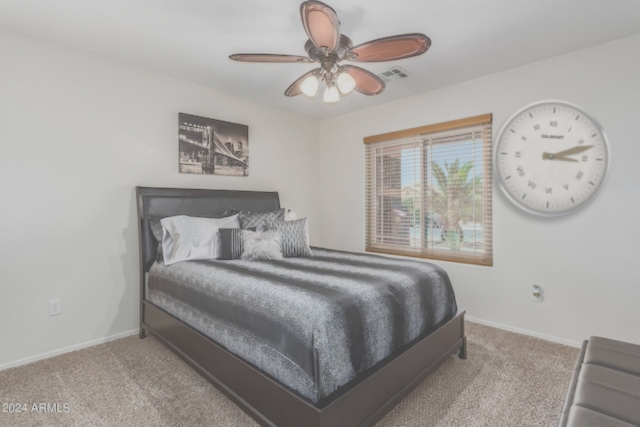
3:12
